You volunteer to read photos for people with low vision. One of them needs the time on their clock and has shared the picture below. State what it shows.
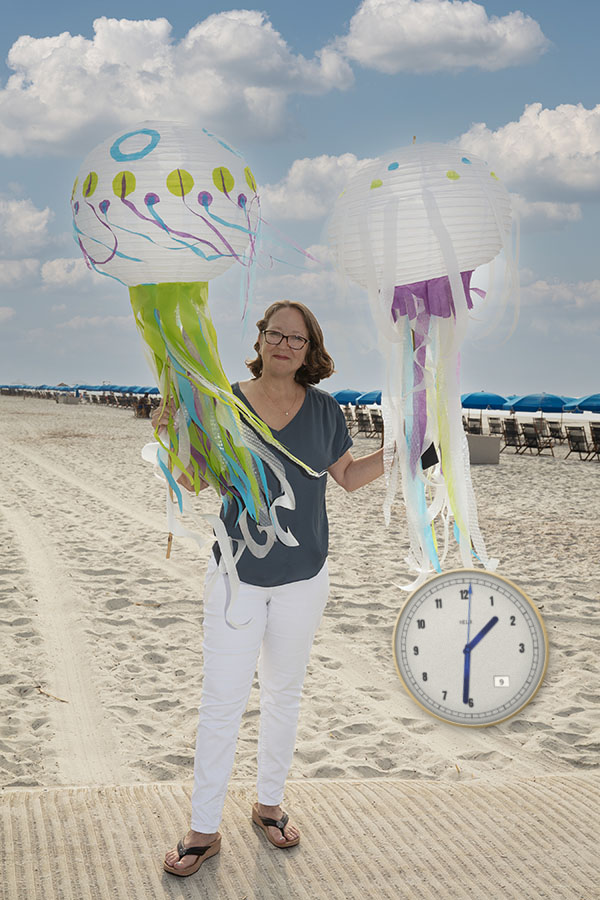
1:31:01
